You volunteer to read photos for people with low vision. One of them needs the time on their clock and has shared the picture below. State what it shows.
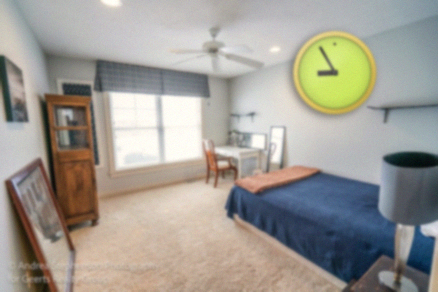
8:55
